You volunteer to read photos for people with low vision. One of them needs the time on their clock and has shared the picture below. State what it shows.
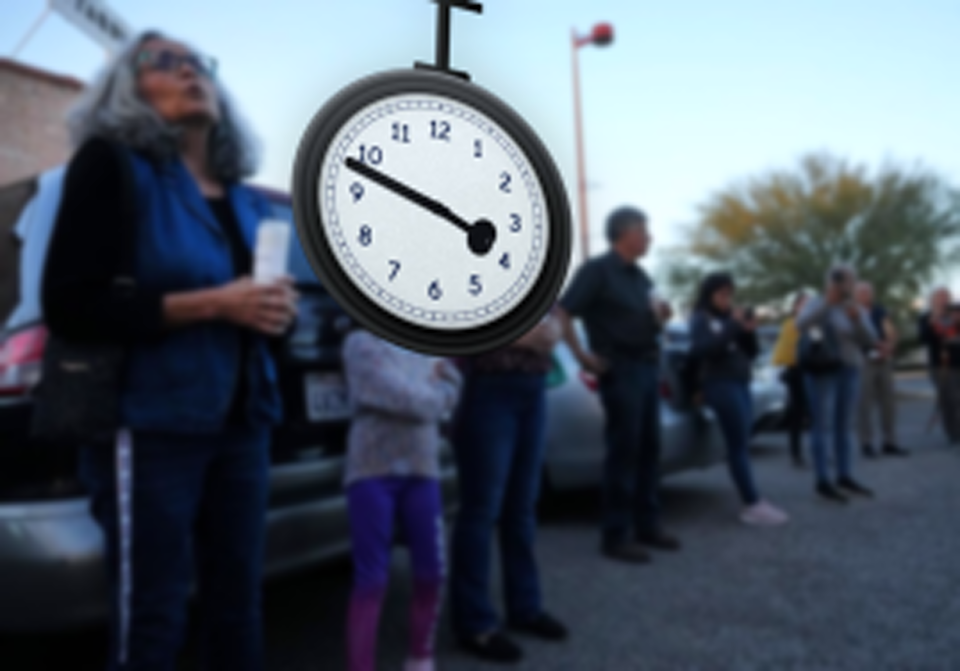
3:48
